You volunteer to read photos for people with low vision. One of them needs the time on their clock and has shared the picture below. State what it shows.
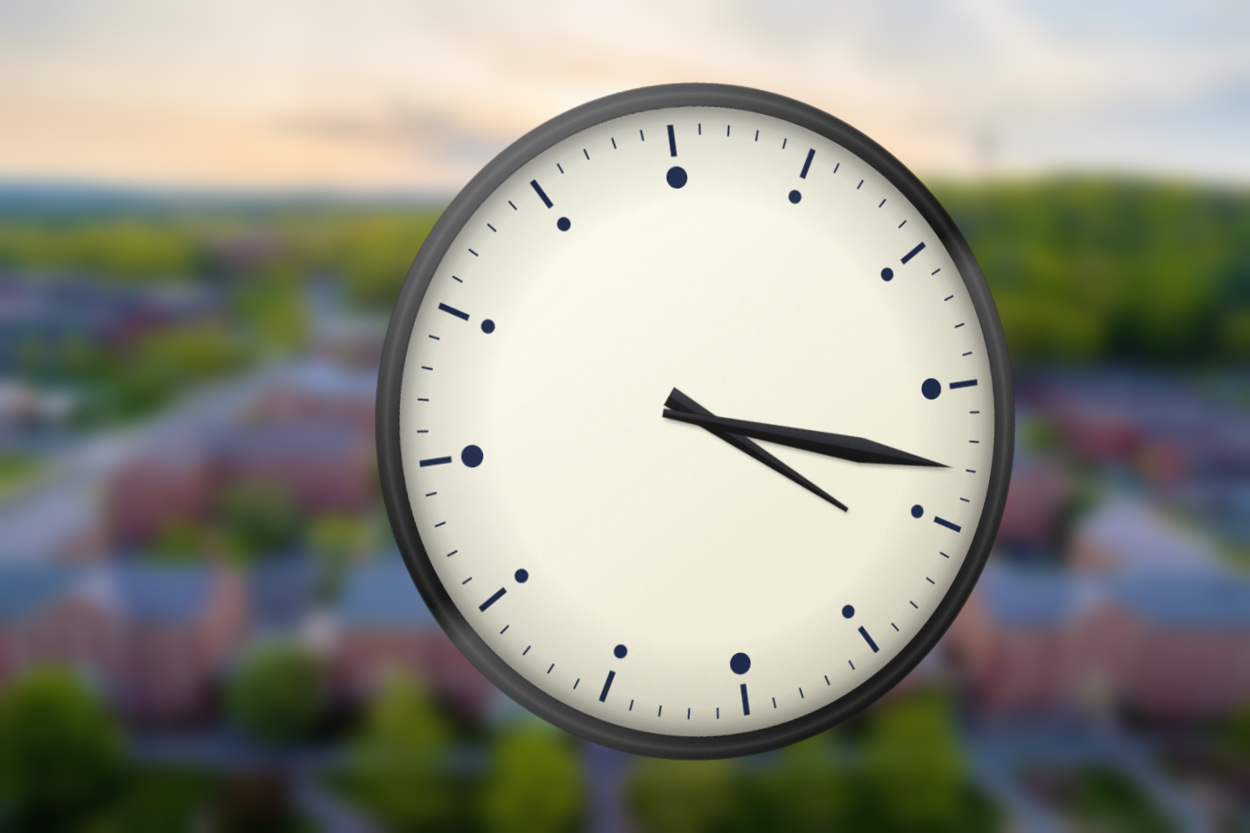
4:18
